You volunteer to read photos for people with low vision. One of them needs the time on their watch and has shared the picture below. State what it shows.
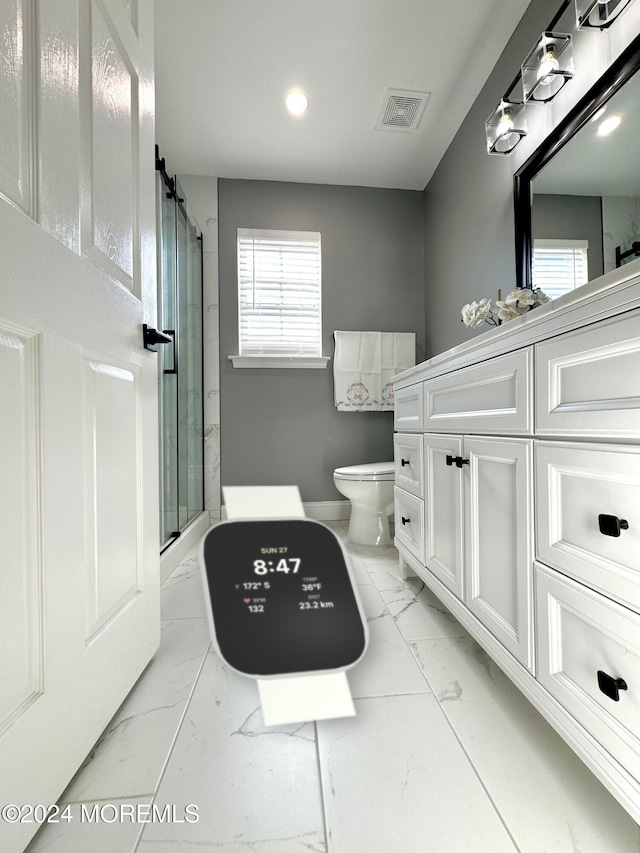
8:47
